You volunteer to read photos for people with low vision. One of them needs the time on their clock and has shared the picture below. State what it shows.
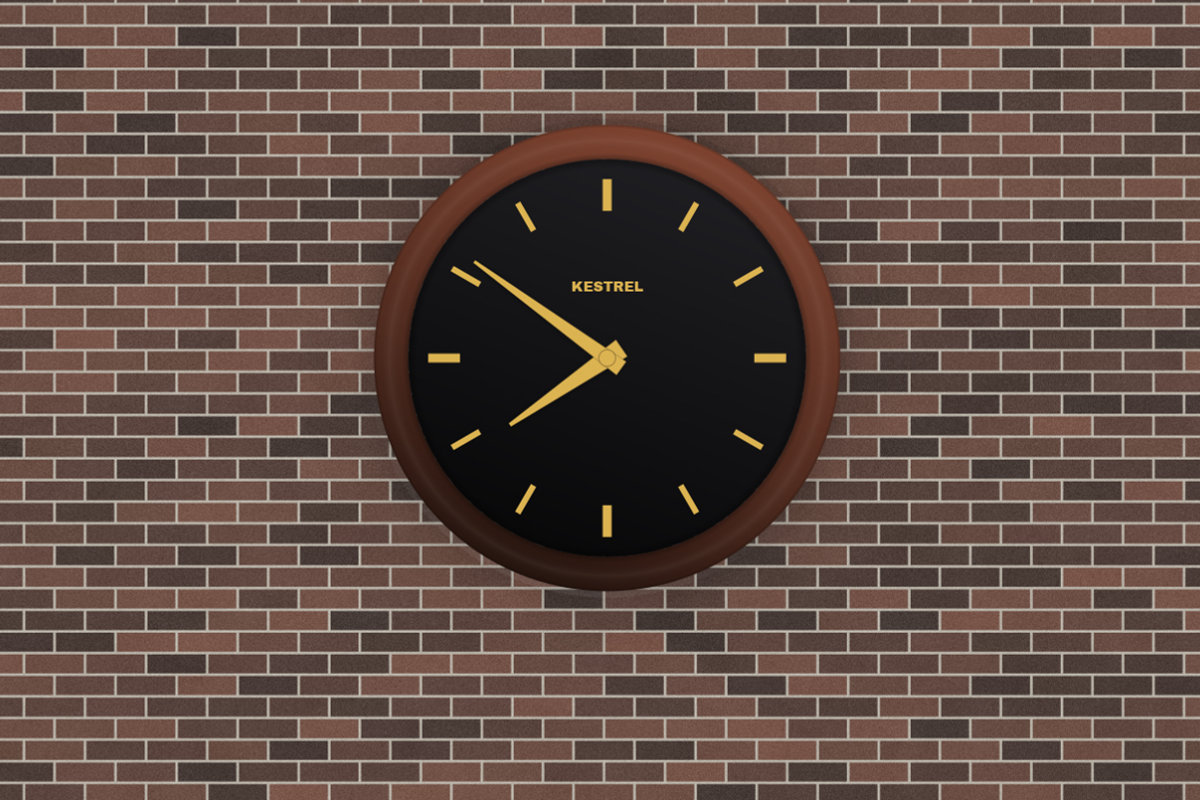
7:51
